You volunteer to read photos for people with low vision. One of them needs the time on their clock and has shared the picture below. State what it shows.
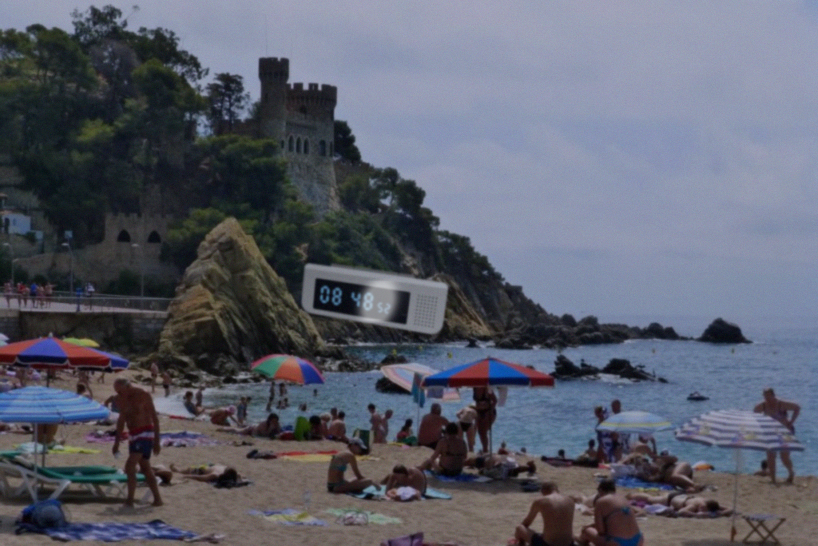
8:48
